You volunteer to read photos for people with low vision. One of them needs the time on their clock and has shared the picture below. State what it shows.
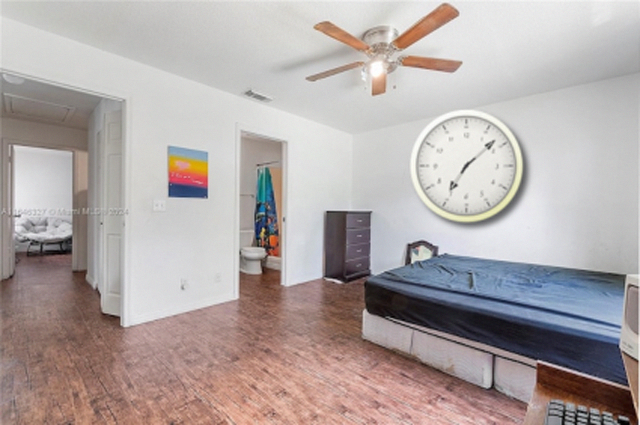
7:08
